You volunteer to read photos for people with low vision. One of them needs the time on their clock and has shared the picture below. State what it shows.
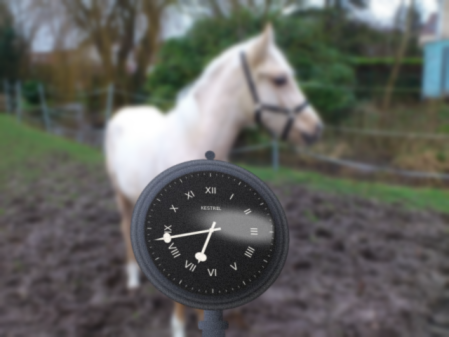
6:43
